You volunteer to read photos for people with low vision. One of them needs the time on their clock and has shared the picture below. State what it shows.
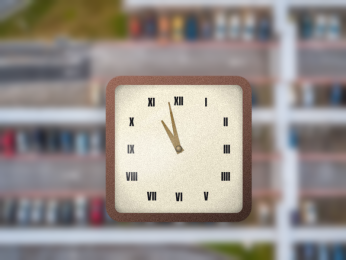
10:58
